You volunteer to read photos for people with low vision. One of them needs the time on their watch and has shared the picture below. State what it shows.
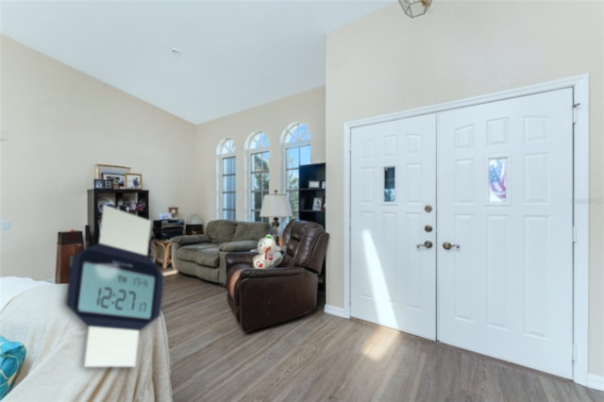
12:27
